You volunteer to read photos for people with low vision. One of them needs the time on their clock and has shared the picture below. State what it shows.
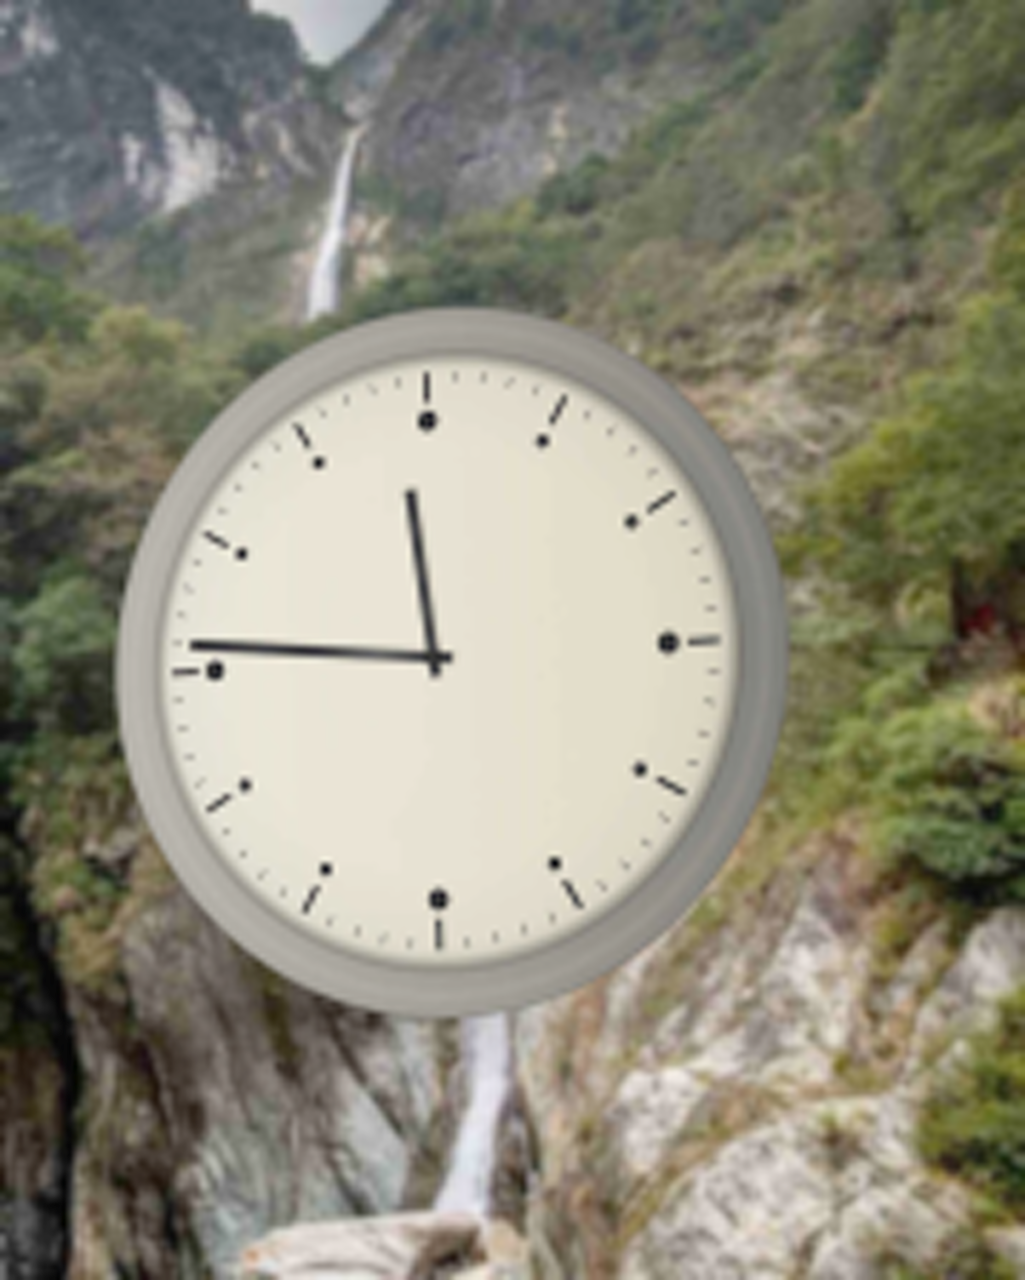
11:46
